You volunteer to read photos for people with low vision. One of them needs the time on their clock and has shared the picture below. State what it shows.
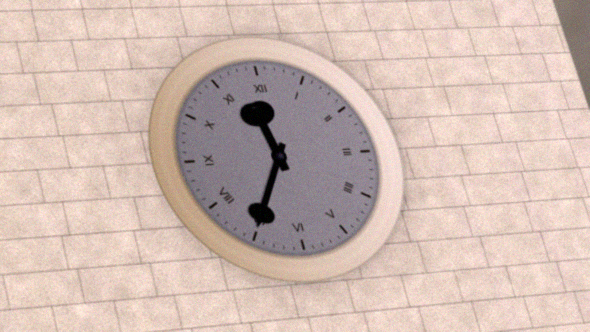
11:35
